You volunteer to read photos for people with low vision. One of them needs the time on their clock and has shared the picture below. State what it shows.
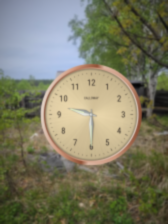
9:30
